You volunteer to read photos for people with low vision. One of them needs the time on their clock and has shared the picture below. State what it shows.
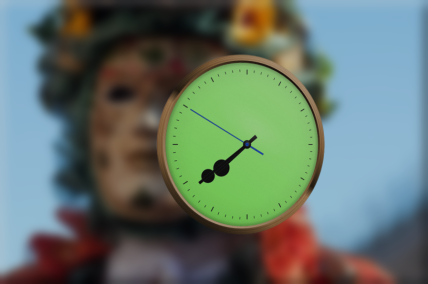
7:38:50
